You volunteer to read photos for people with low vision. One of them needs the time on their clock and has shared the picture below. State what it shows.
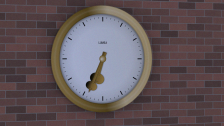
6:34
